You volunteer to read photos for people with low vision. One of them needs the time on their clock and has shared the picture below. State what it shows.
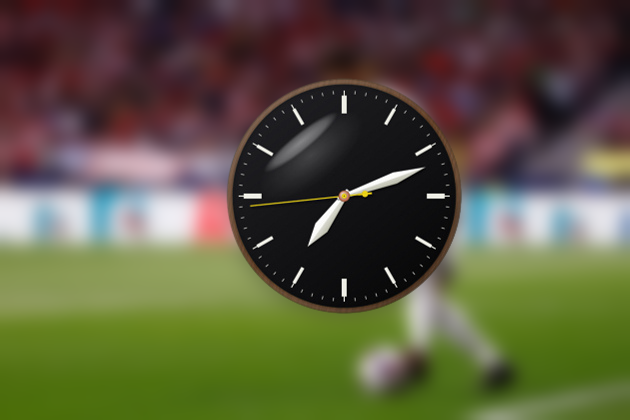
7:11:44
